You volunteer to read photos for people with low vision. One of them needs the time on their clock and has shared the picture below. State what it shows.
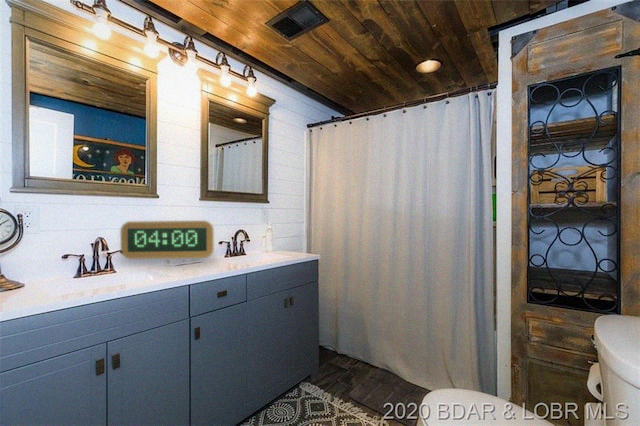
4:00
